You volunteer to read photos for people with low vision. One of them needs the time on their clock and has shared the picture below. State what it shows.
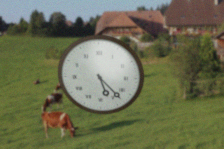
5:23
